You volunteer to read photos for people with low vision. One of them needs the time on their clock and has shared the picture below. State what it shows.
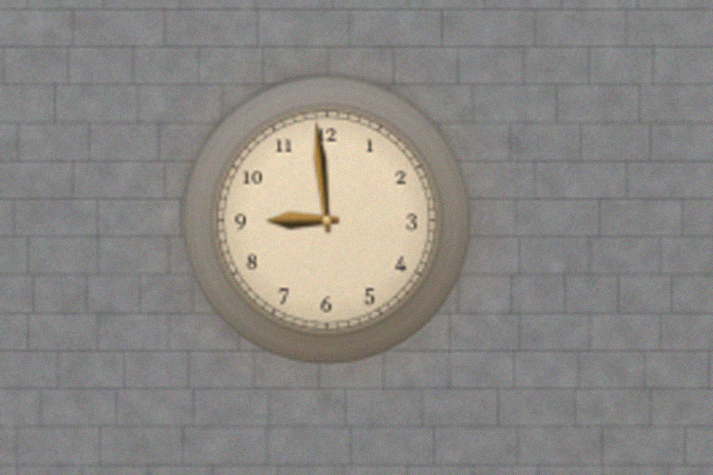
8:59
